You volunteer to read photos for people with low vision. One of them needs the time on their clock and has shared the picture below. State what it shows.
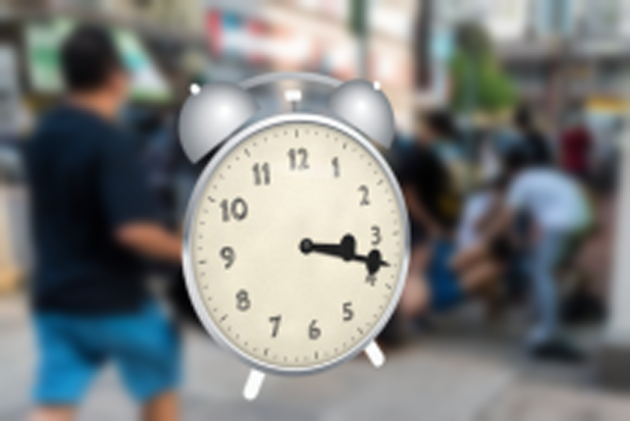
3:18
